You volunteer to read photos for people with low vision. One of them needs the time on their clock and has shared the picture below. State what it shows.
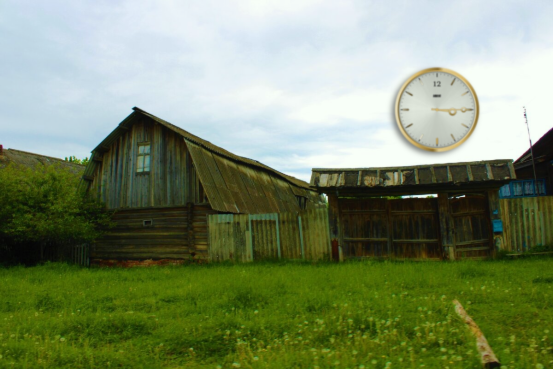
3:15
